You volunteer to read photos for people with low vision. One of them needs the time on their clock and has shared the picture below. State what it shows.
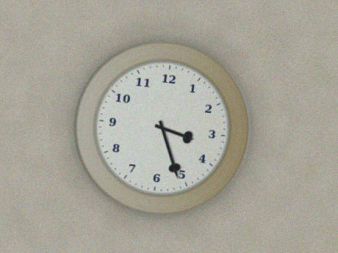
3:26
